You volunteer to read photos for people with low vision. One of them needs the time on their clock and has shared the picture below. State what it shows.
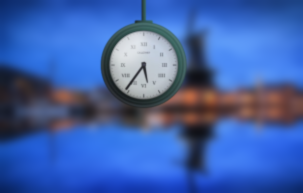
5:36
